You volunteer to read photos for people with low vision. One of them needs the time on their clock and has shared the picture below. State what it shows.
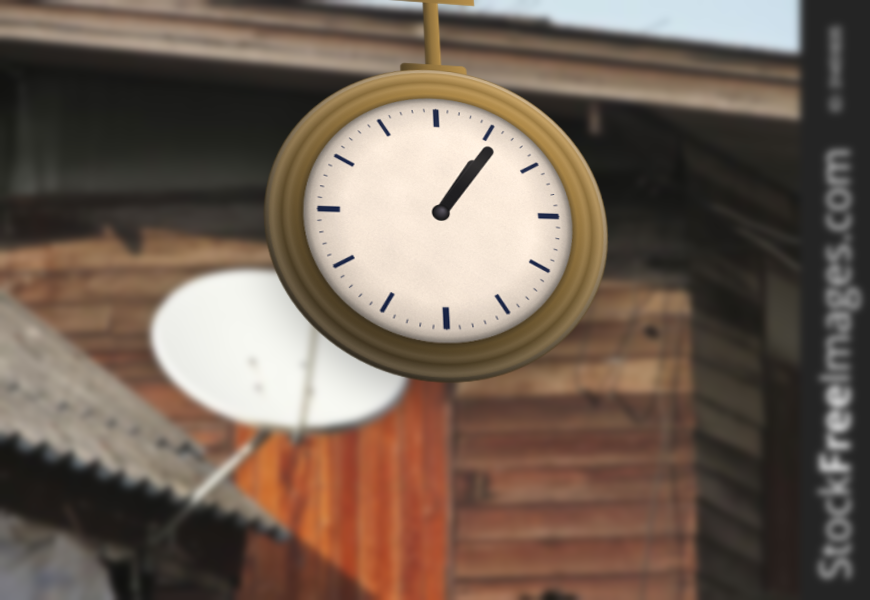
1:06
